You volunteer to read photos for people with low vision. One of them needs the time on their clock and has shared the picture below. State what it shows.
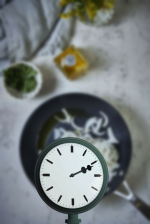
2:11
